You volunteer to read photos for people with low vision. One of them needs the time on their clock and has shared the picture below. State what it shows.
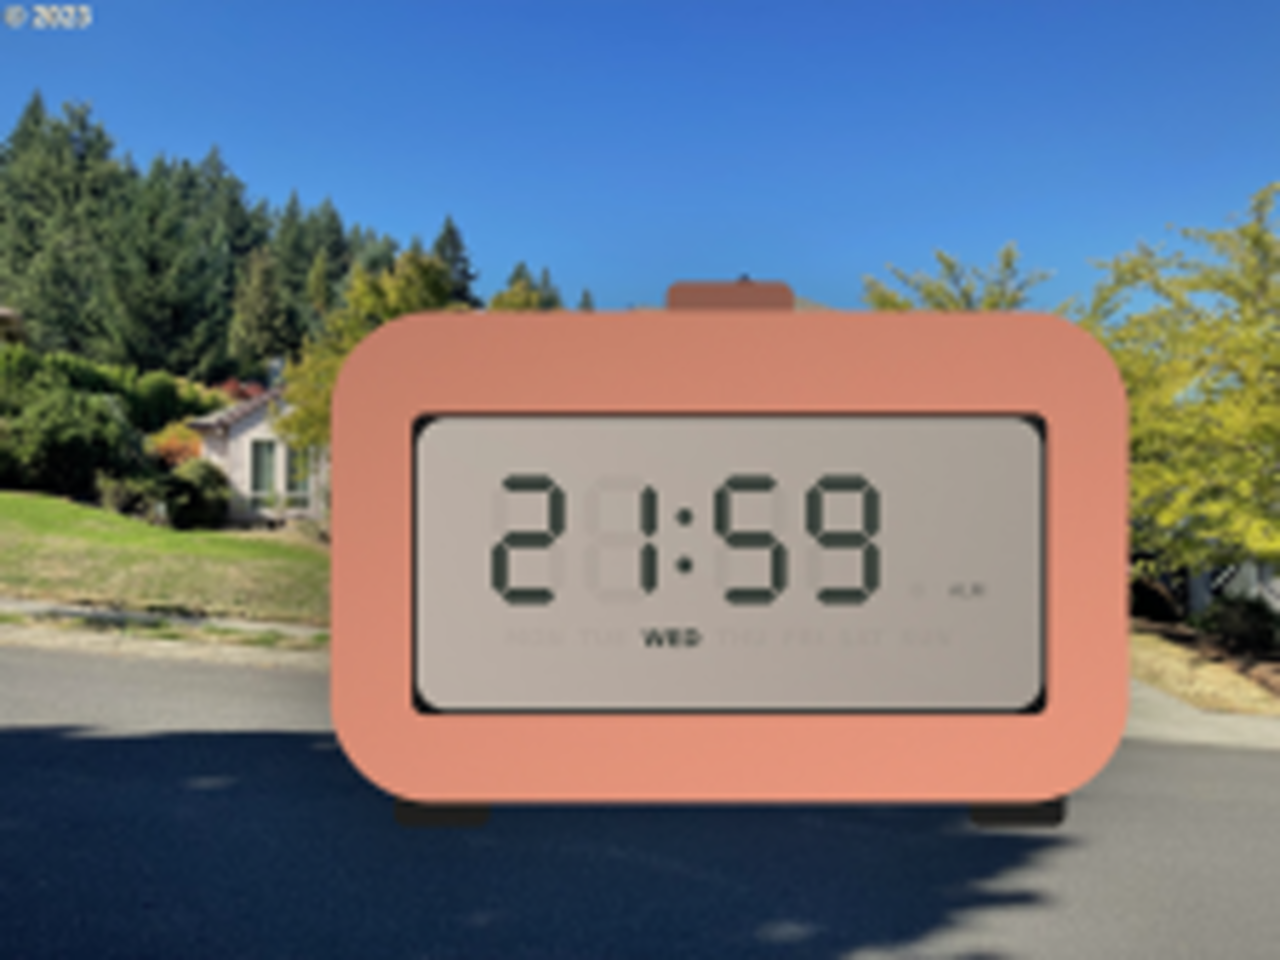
21:59
